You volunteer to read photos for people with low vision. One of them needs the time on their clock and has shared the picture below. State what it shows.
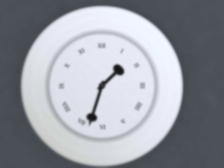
1:33
